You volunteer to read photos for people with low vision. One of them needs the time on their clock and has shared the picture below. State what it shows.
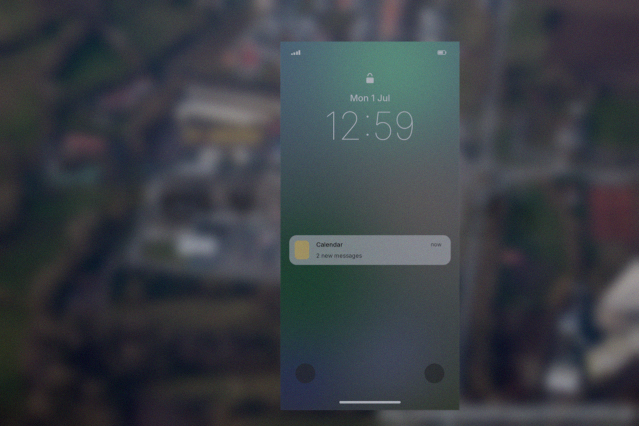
12:59
